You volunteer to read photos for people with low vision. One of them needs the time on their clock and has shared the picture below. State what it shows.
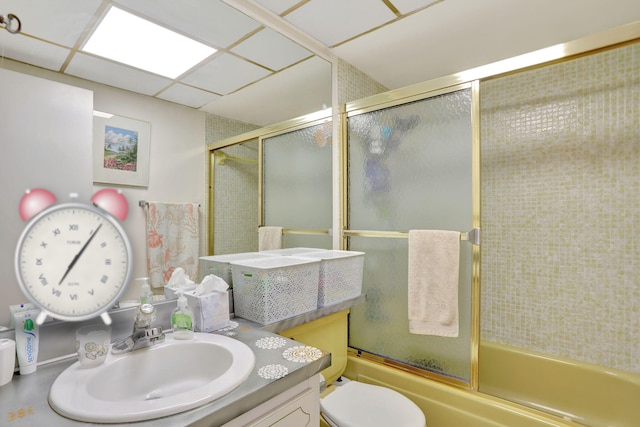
7:06
